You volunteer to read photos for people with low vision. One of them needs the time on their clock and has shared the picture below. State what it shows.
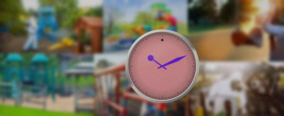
10:11
